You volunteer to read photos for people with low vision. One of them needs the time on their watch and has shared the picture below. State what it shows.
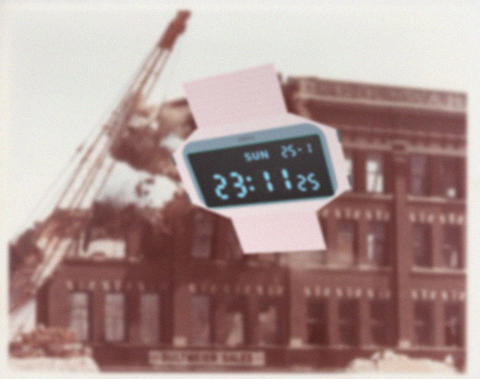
23:11:25
